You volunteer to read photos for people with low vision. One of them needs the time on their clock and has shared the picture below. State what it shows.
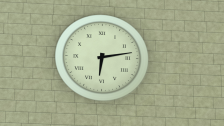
6:13
